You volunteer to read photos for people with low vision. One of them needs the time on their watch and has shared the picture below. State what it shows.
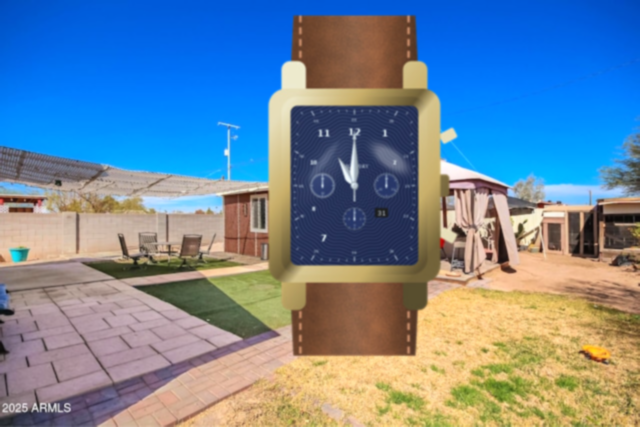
11:00
